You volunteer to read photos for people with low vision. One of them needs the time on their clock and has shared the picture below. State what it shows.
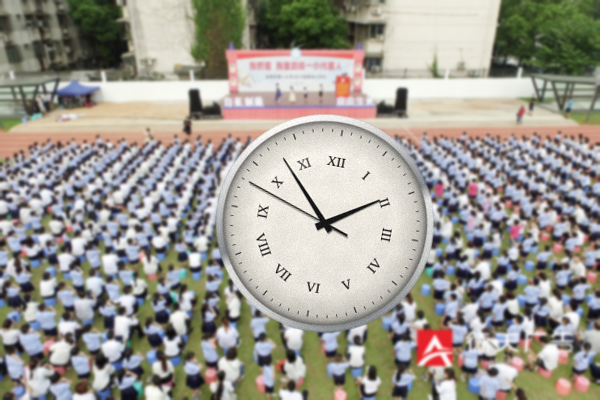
1:52:48
